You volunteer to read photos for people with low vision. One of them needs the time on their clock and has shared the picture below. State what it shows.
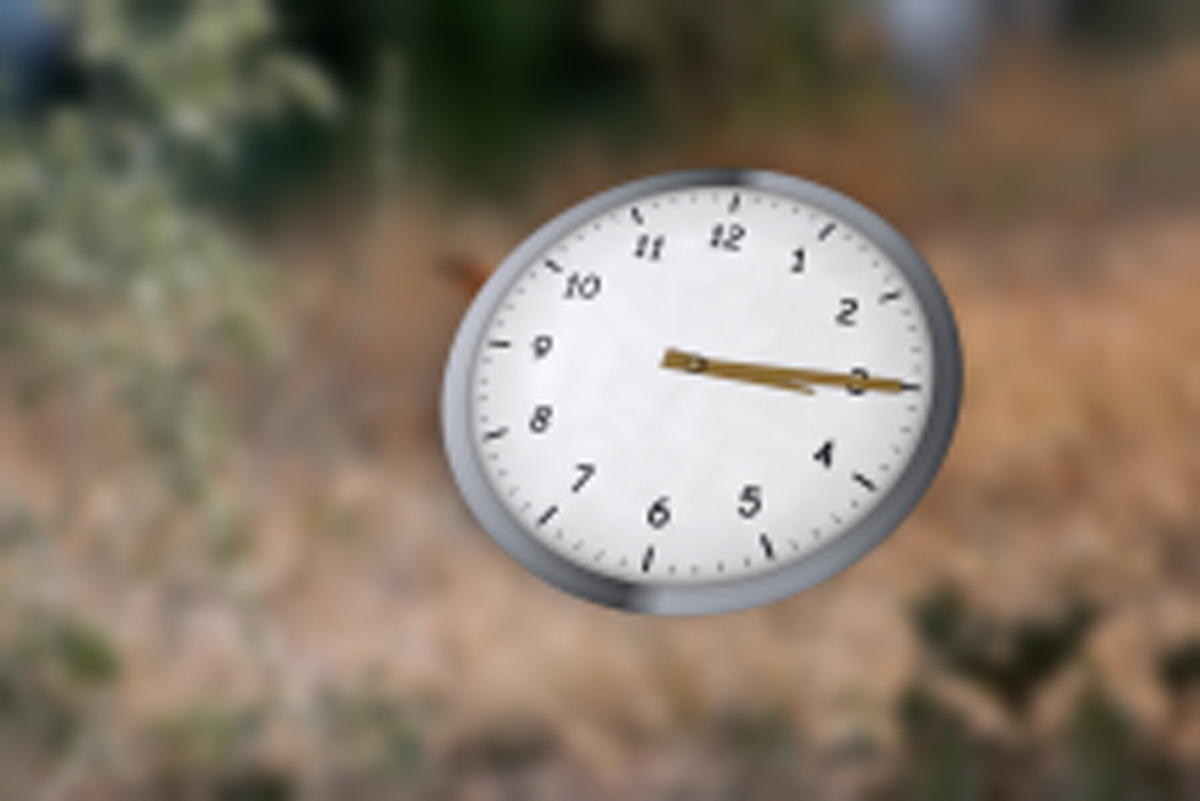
3:15
